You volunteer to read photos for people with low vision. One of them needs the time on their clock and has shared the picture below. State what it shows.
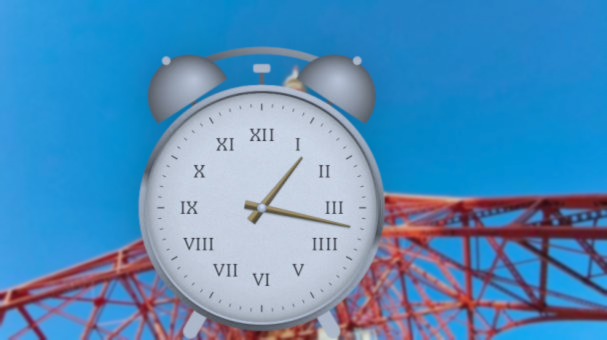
1:17
